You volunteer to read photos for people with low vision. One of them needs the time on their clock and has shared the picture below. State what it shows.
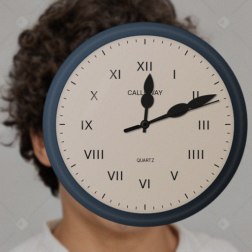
12:11:12
